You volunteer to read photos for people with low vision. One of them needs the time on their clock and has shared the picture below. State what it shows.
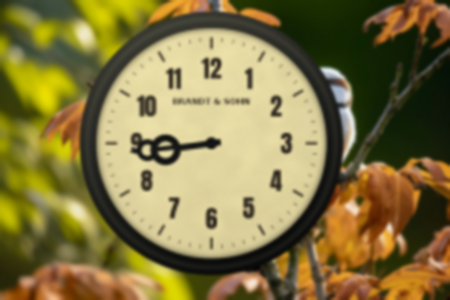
8:44
